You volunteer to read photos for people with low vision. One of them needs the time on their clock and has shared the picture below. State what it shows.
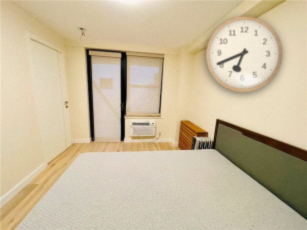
6:41
